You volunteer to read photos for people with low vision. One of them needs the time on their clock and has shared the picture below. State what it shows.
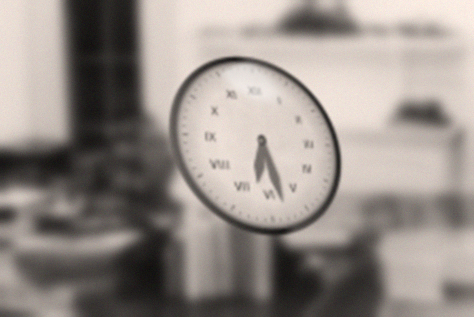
6:28
